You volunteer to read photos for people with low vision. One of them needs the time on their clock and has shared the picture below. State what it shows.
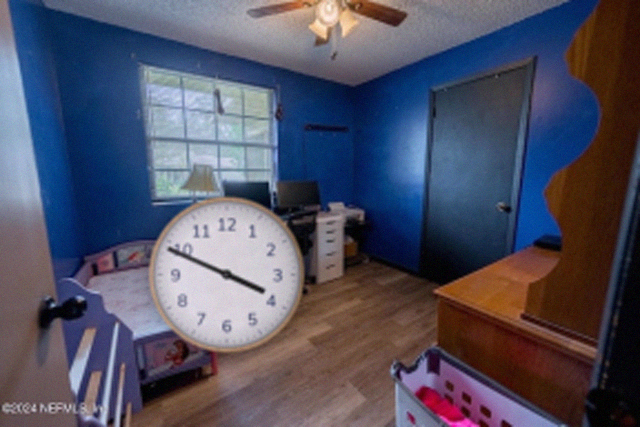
3:49
